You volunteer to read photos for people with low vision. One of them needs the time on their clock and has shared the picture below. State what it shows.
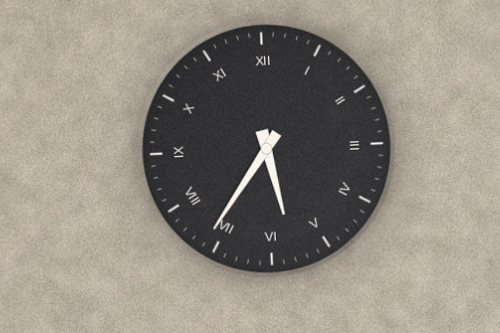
5:36
